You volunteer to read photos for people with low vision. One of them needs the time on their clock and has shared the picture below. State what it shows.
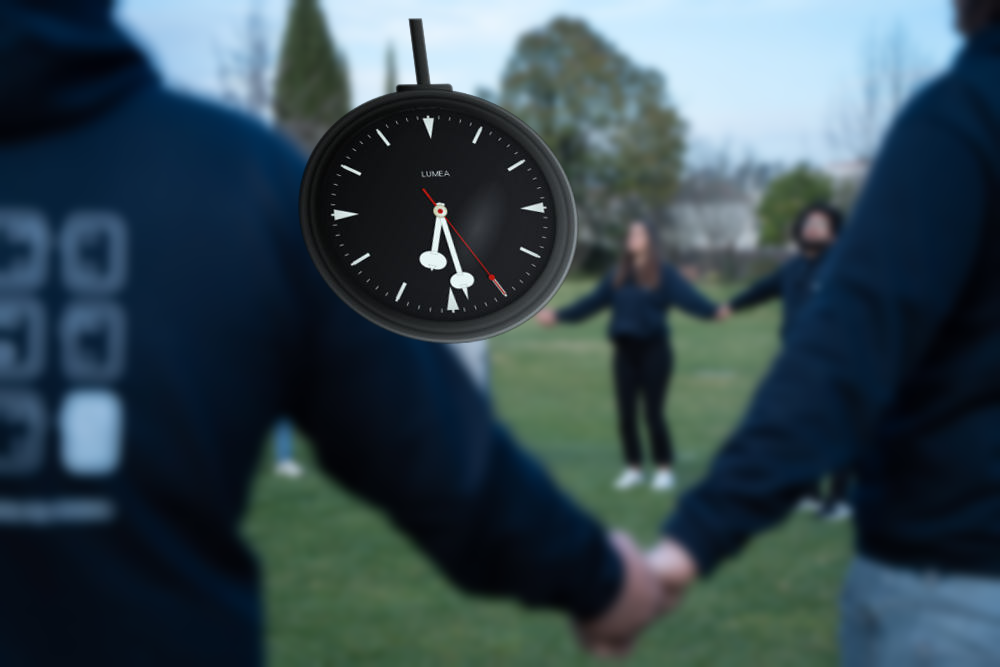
6:28:25
